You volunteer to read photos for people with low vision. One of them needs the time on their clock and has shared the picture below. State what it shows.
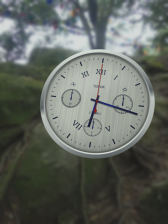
6:17
